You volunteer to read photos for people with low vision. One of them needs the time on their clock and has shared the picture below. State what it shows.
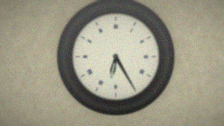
6:25
